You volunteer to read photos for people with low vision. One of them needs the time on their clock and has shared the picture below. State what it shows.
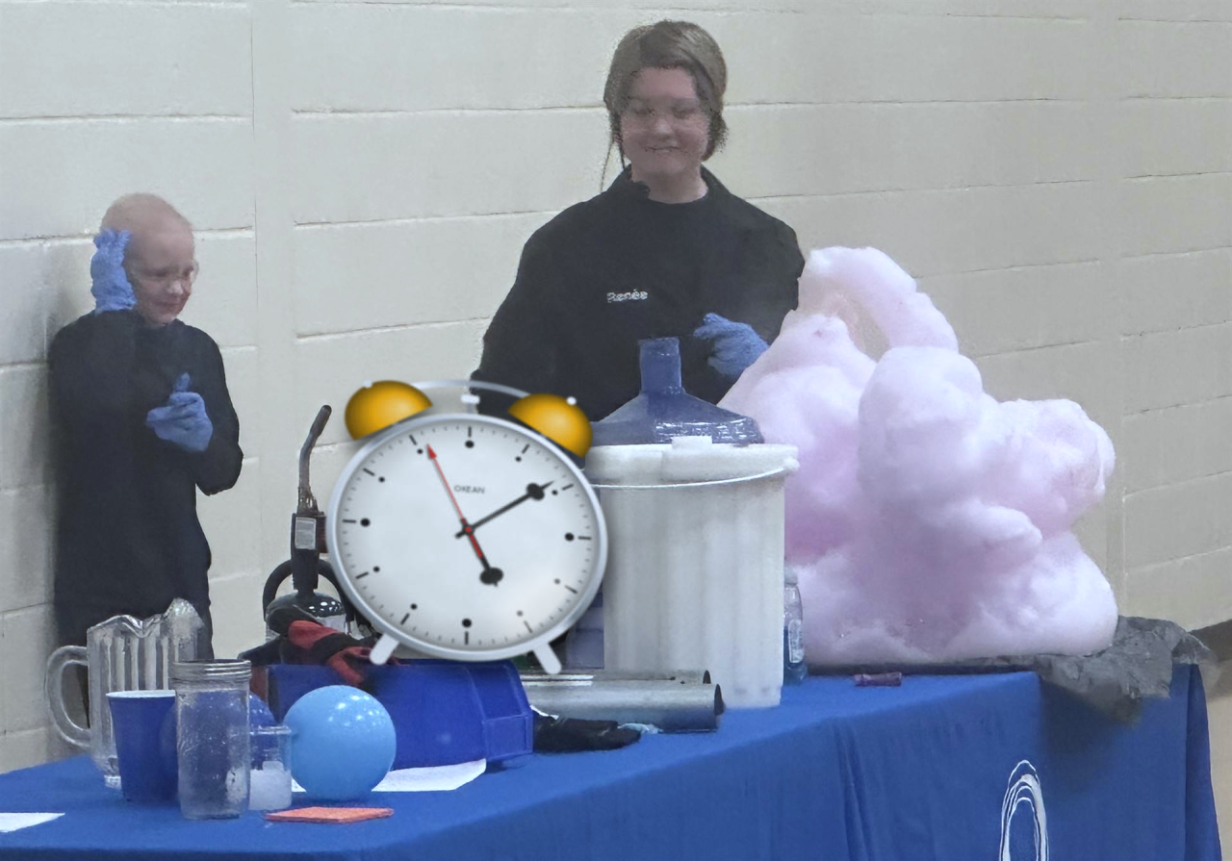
5:08:56
